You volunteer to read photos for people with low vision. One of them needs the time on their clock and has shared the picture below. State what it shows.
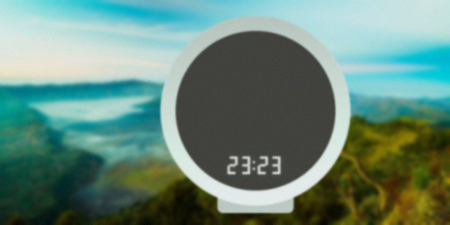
23:23
